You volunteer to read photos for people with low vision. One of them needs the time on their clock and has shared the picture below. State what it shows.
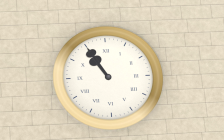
10:55
